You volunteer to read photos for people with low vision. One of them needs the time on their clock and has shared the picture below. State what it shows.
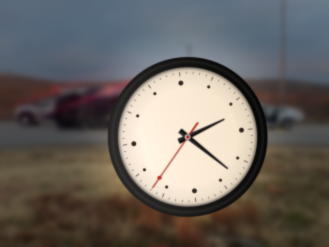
2:22:37
